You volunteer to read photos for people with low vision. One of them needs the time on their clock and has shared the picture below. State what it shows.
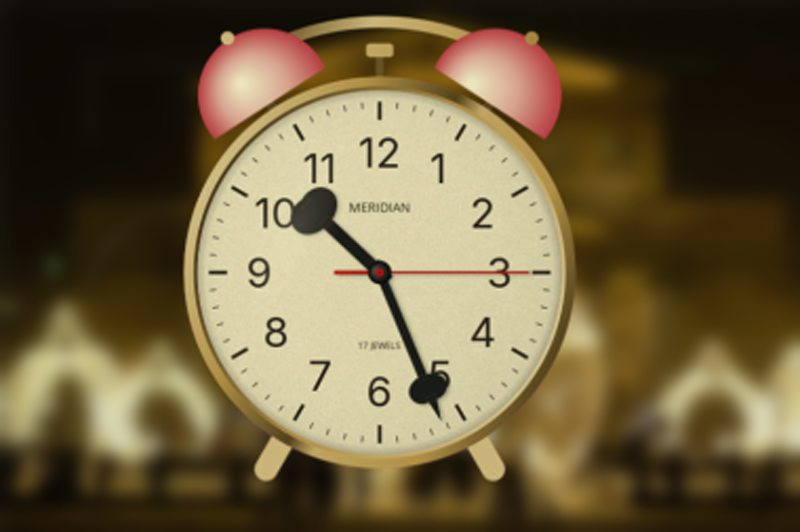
10:26:15
